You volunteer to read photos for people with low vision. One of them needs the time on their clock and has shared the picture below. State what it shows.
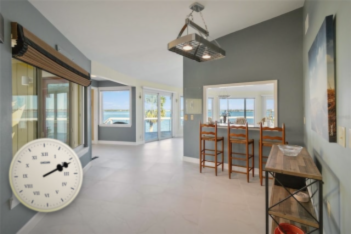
2:11
